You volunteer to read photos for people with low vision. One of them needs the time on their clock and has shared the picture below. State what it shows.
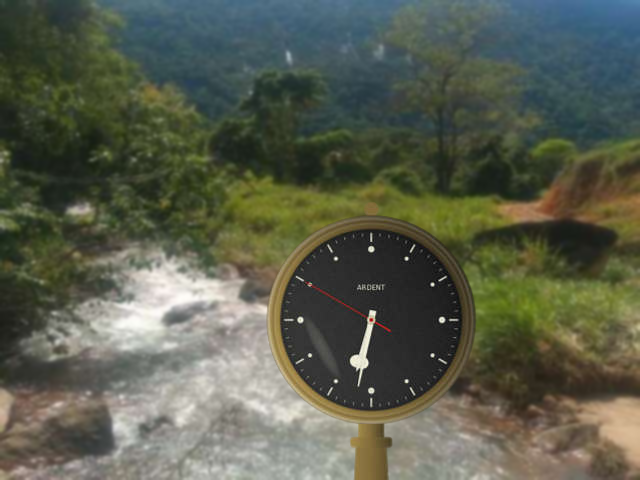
6:31:50
